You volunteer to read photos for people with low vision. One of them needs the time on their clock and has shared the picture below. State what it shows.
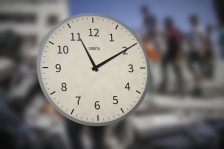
11:10
